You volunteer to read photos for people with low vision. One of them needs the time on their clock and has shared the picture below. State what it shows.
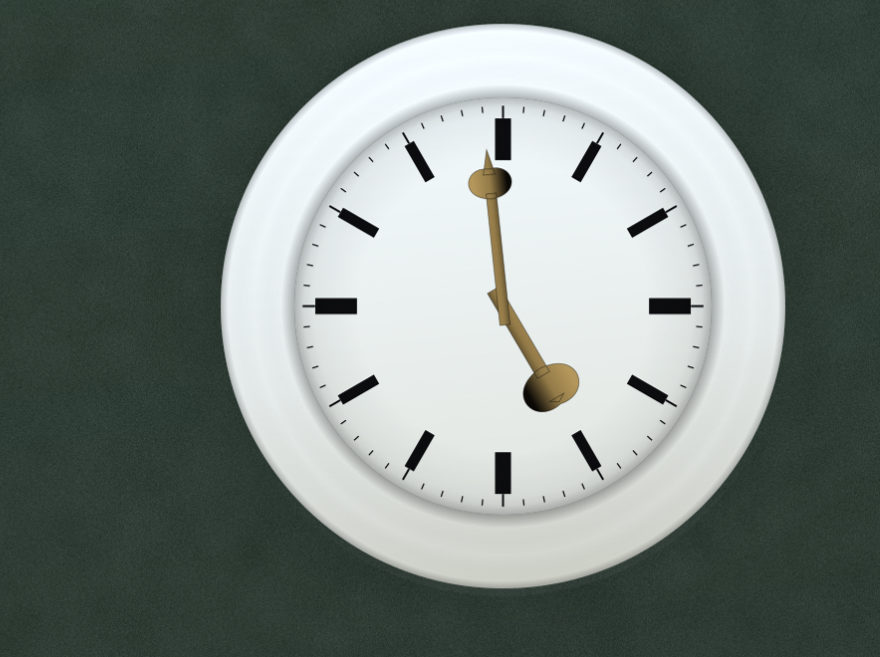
4:59
